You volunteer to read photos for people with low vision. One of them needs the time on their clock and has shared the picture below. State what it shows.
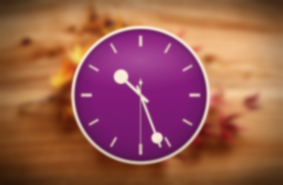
10:26:30
